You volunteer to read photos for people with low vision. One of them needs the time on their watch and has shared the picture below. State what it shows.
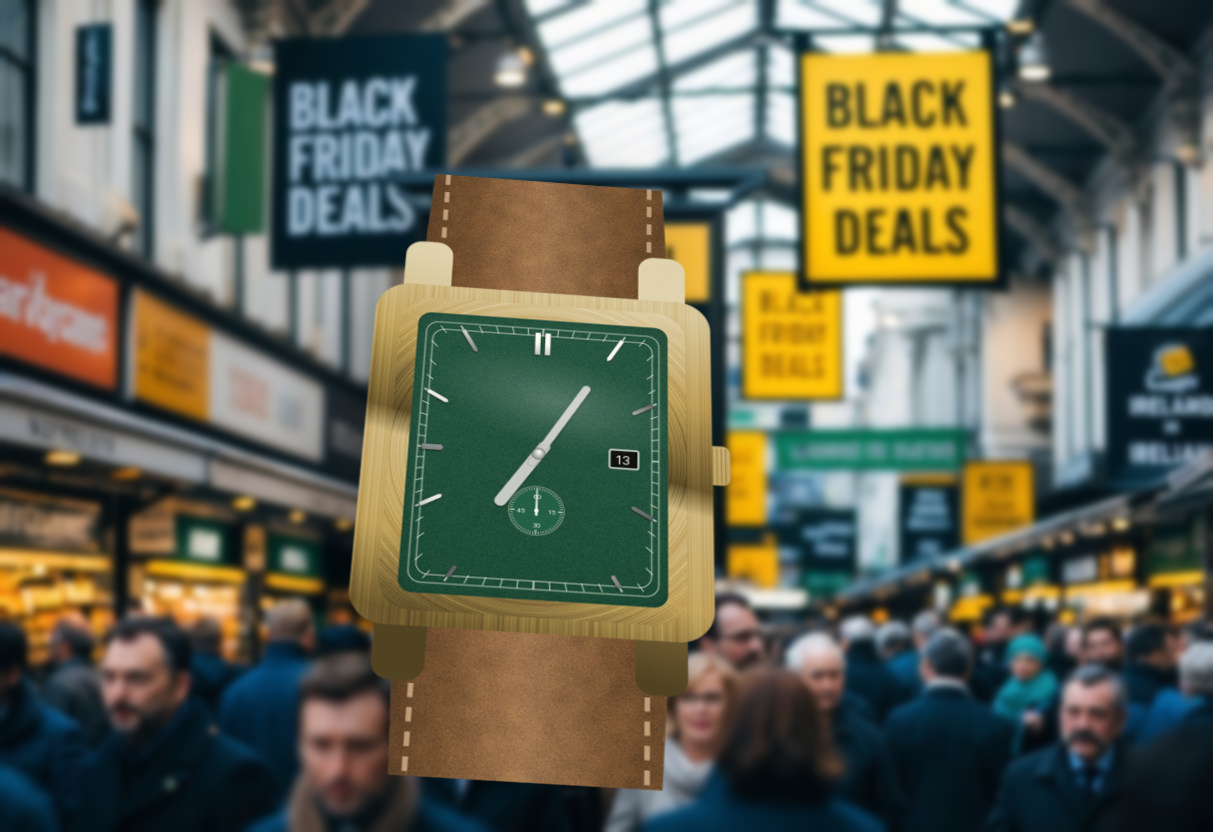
7:05
